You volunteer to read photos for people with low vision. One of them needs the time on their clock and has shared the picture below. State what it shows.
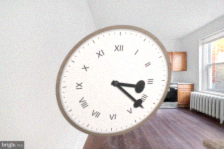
3:22
